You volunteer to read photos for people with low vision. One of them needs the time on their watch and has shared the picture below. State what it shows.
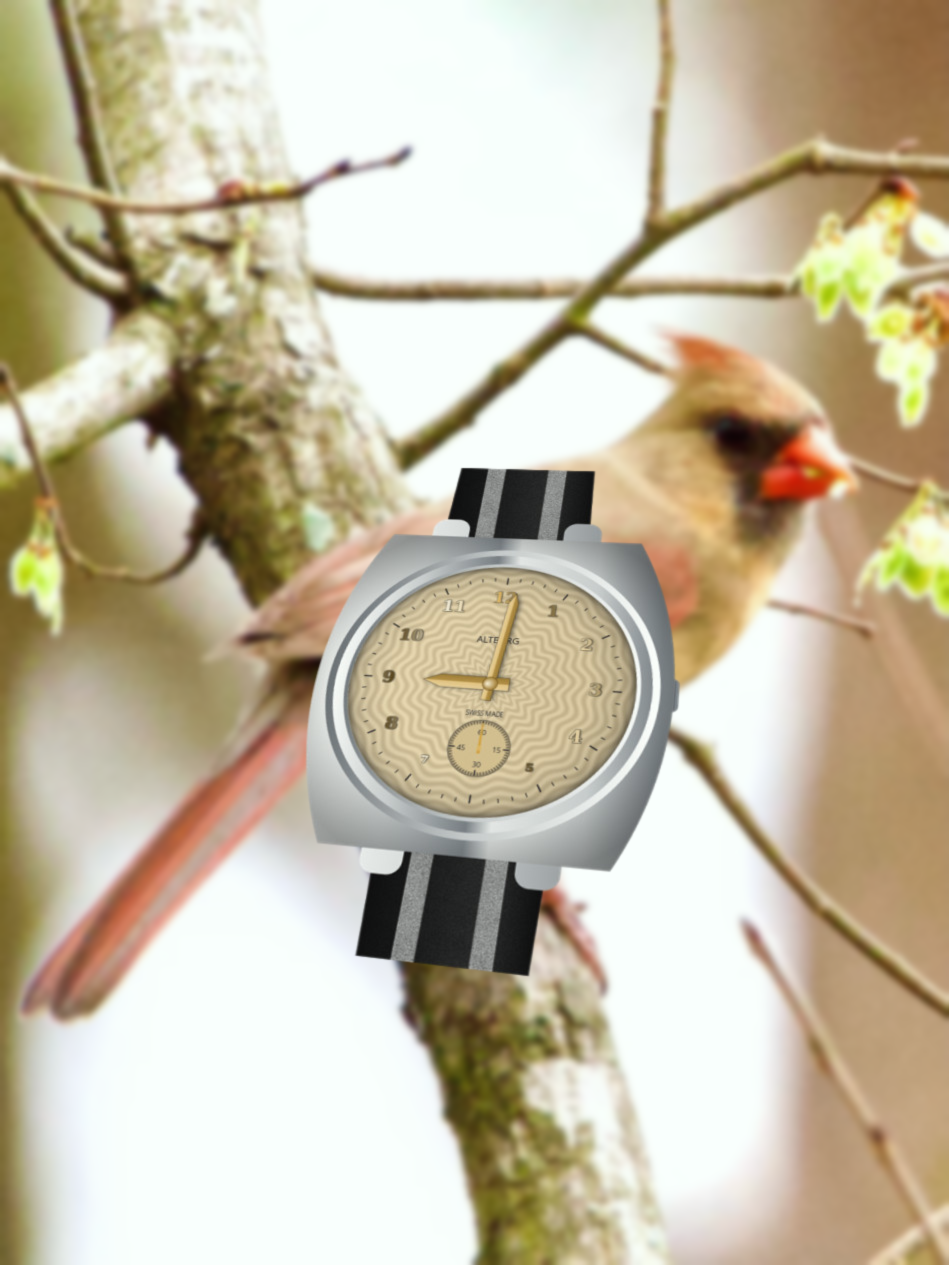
9:01
